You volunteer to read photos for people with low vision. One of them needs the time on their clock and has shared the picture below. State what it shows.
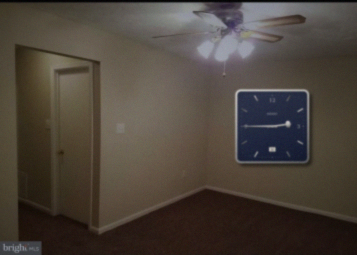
2:45
